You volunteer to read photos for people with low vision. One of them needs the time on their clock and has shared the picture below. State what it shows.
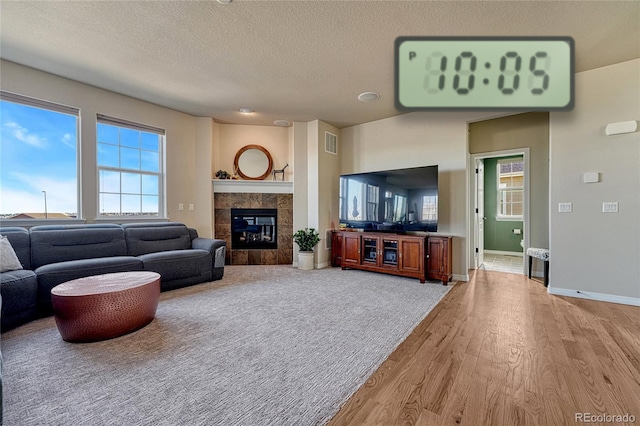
10:05
